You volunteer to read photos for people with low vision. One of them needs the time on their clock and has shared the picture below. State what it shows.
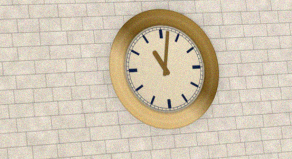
11:02
